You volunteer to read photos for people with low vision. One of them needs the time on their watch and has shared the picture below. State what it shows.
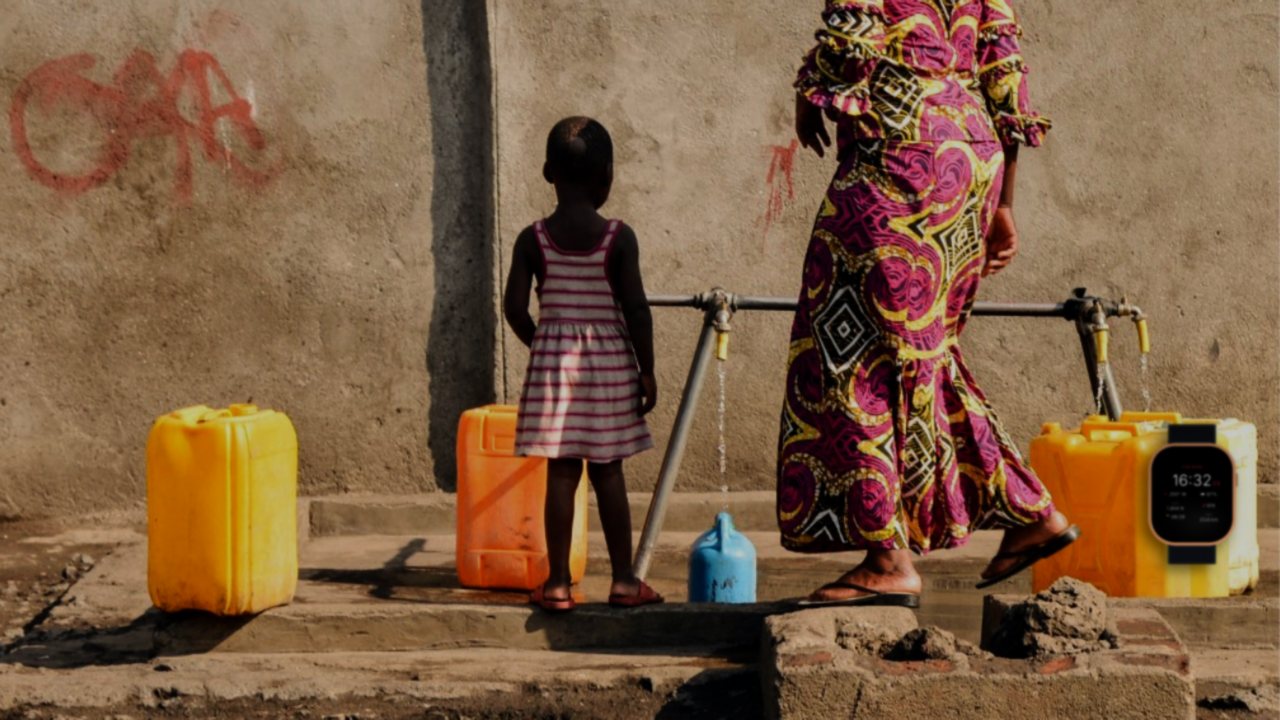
16:32
